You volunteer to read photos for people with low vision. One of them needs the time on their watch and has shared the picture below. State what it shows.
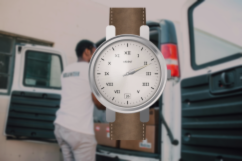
2:11
